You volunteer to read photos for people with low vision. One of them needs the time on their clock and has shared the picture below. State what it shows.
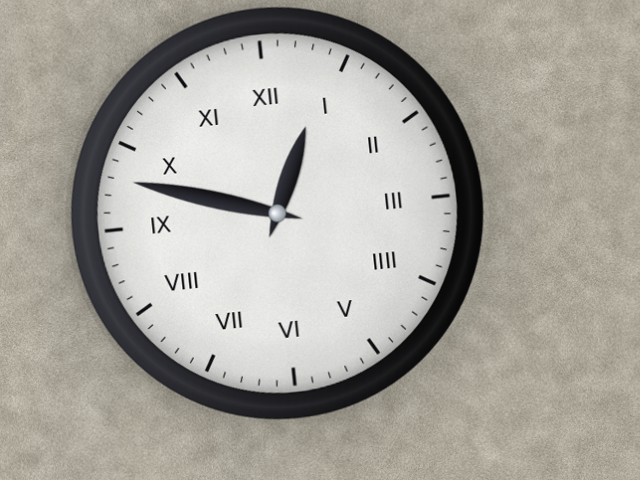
12:48
